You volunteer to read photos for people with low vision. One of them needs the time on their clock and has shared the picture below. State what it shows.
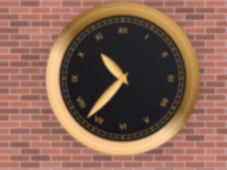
10:37
